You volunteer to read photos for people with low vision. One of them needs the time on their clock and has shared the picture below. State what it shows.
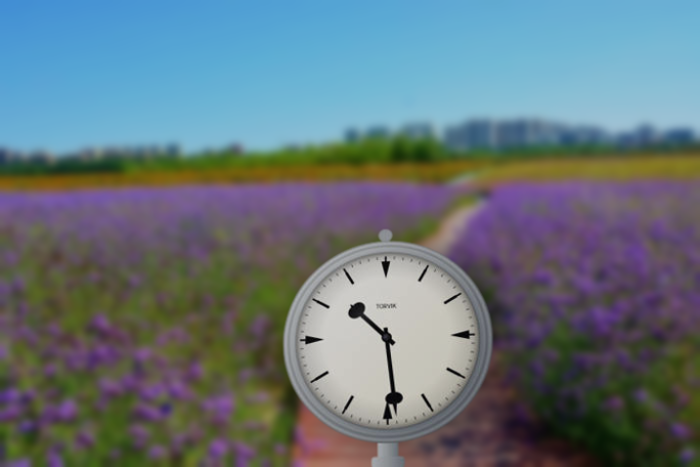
10:29
